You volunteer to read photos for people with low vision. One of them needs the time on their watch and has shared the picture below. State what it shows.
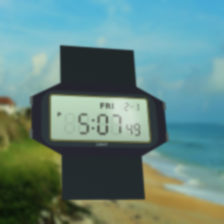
5:07:49
